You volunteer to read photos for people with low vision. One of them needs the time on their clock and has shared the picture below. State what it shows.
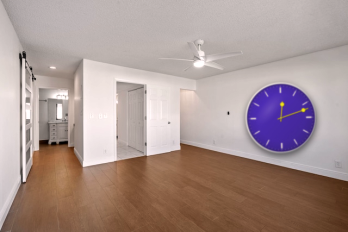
12:12
